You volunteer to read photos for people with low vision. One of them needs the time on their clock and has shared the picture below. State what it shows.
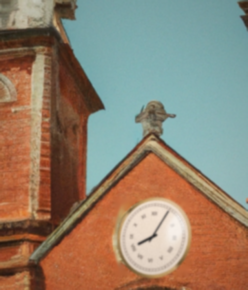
8:05
